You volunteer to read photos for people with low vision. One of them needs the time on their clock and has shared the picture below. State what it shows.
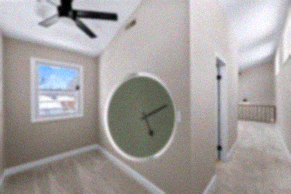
5:11
